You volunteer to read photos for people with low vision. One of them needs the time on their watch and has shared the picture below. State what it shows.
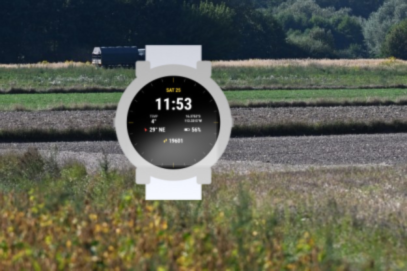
11:53
